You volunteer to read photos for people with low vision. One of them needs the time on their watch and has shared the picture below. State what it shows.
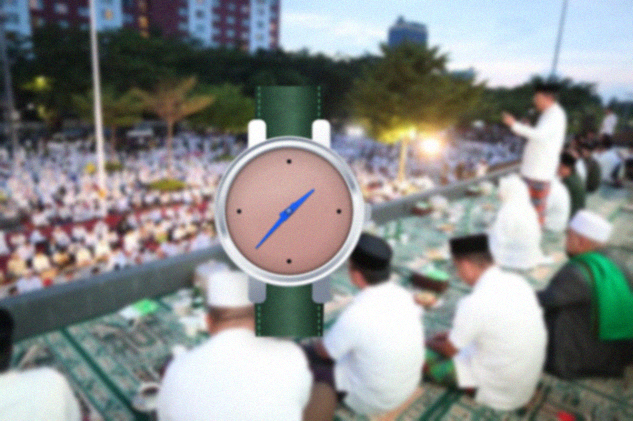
1:37
